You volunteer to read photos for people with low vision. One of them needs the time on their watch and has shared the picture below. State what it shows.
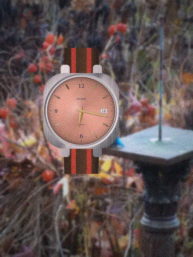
6:17
